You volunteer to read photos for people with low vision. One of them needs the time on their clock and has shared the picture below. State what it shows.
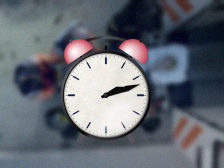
2:12
